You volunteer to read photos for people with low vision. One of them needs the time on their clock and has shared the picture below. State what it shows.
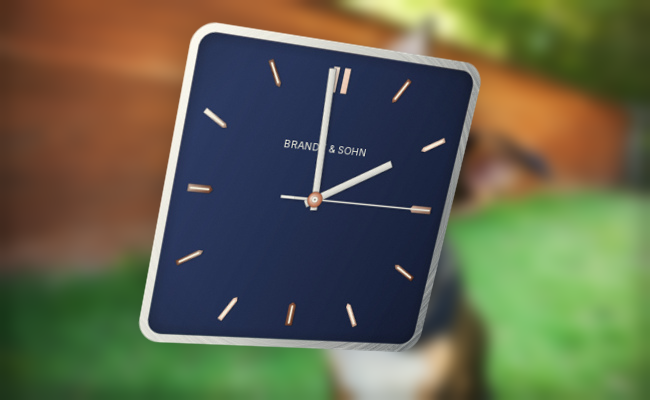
1:59:15
